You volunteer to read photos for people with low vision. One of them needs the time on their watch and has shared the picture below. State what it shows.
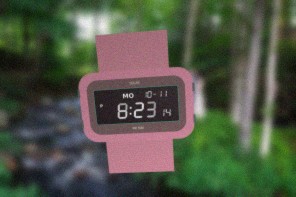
8:23
